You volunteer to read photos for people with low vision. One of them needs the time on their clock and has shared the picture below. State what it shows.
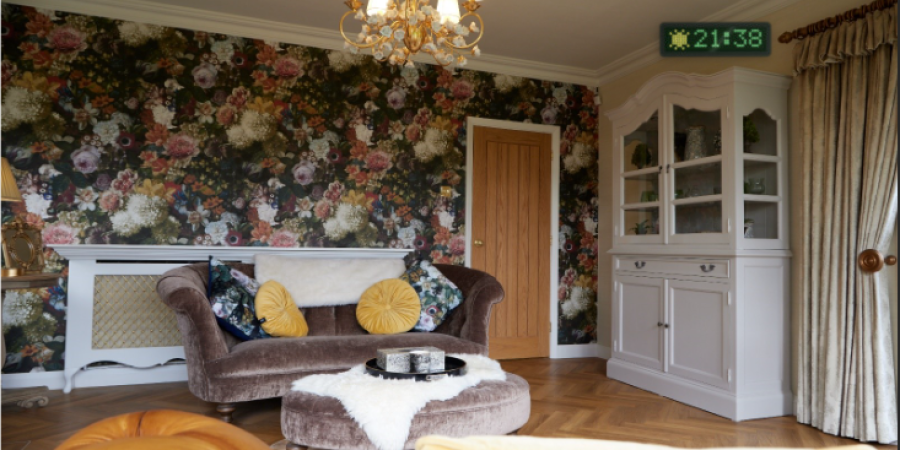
21:38
